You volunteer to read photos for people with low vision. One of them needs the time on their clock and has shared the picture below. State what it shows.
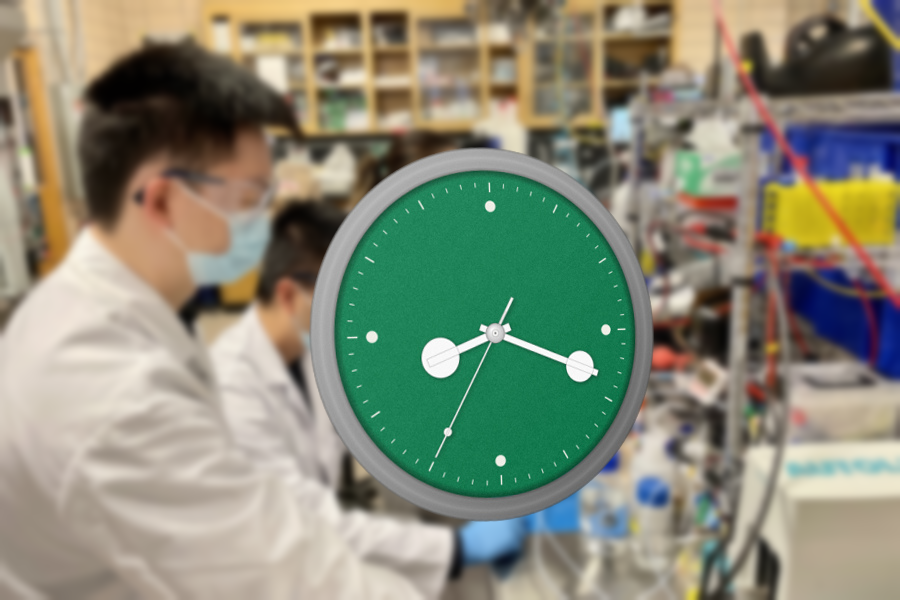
8:18:35
